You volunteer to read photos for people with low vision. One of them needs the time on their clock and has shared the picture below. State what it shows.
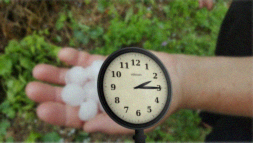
2:15
